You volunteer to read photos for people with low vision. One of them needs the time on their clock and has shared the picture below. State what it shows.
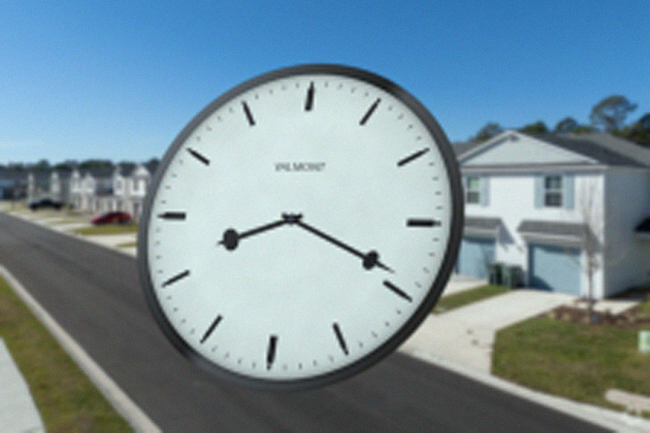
8:19
